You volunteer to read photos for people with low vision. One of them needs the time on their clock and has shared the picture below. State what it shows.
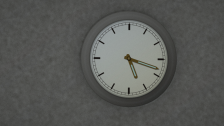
5:18
